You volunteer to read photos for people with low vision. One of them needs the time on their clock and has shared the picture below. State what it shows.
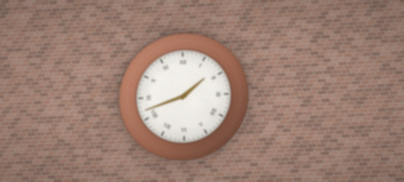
1:42
